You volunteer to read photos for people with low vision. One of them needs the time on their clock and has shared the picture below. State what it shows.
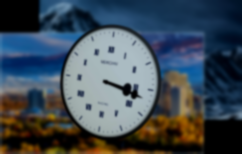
3:17
